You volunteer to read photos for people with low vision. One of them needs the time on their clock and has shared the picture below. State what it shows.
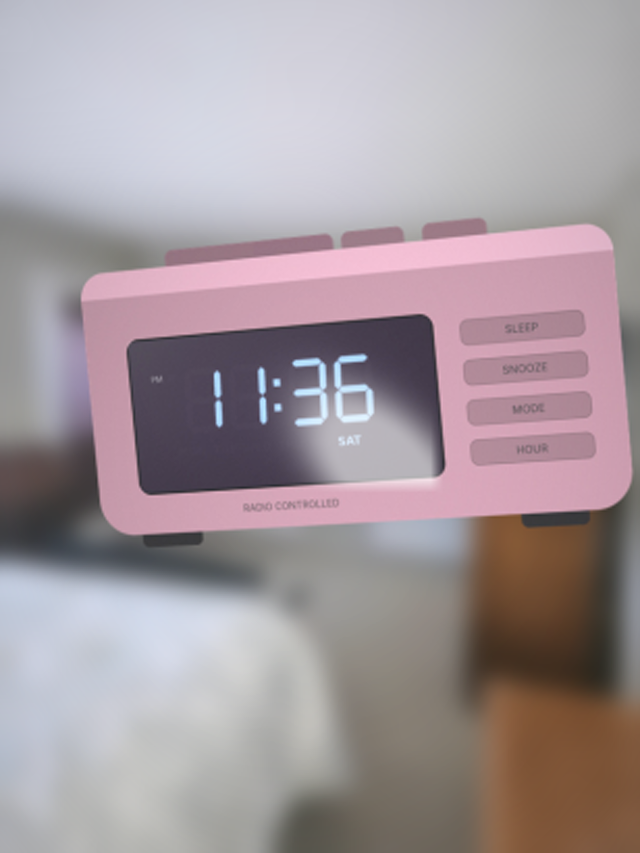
11:36
